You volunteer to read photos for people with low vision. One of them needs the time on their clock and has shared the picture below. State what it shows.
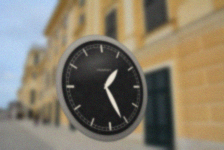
1:26
